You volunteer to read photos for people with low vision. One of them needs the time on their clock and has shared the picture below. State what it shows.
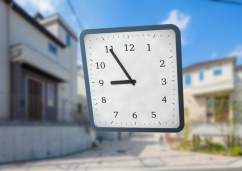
8:55
